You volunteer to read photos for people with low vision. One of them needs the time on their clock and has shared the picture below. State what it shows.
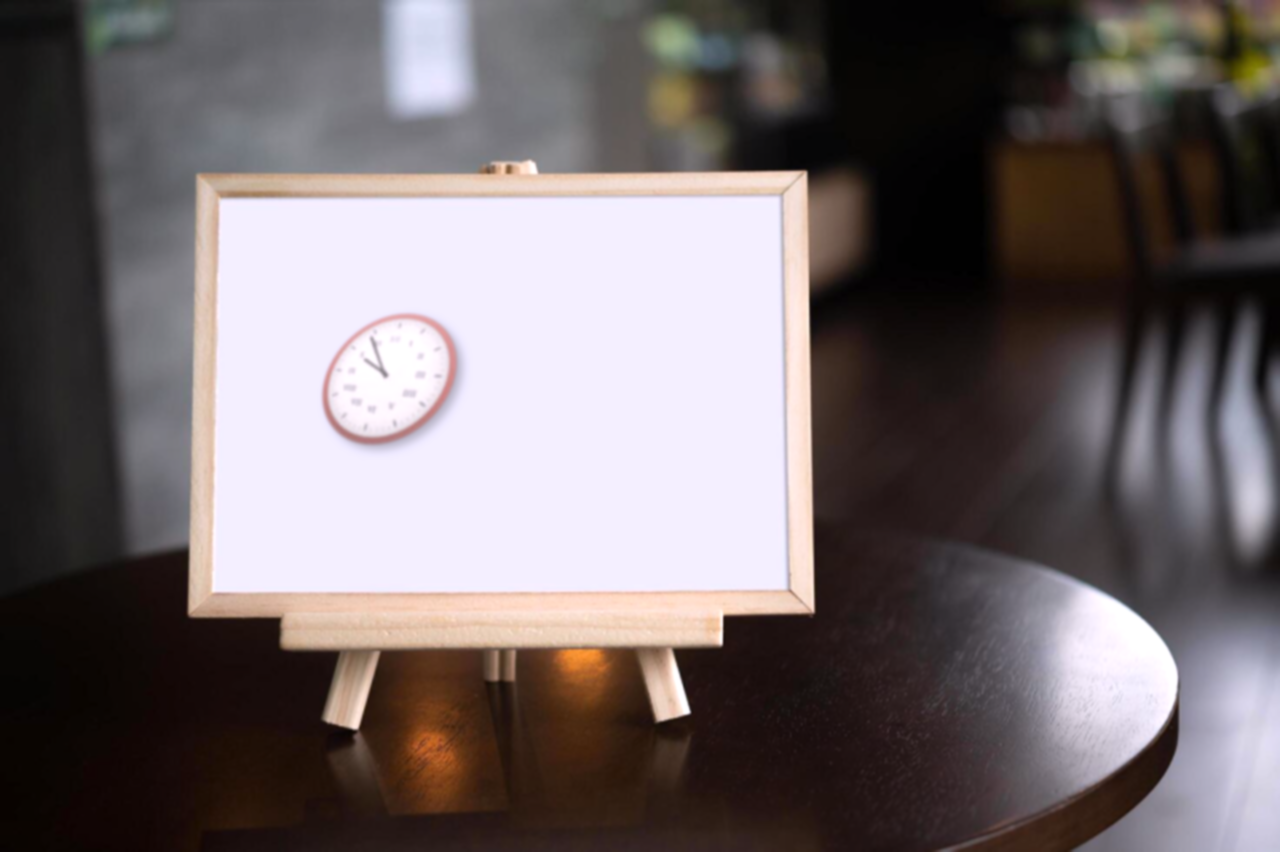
9:54
